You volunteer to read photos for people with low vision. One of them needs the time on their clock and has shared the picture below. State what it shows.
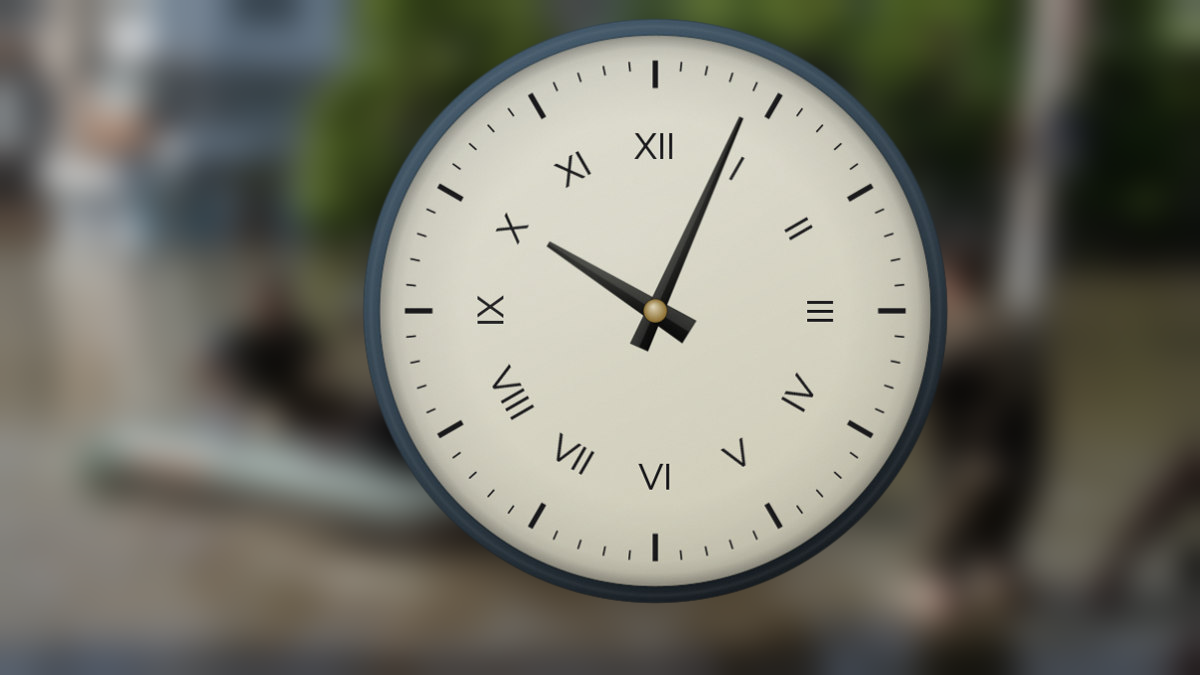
10:04
